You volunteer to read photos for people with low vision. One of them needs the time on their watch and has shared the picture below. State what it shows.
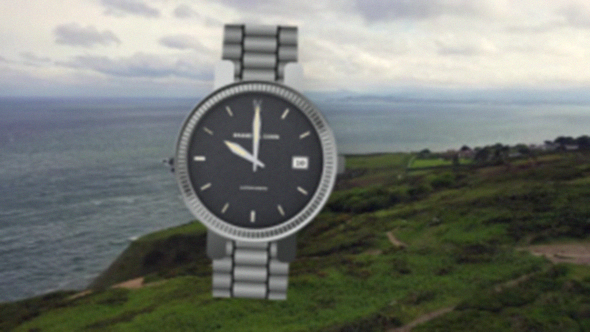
10:00
